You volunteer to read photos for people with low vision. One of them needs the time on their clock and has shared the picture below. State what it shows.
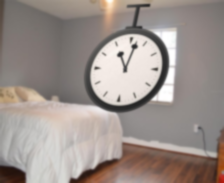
11:02
